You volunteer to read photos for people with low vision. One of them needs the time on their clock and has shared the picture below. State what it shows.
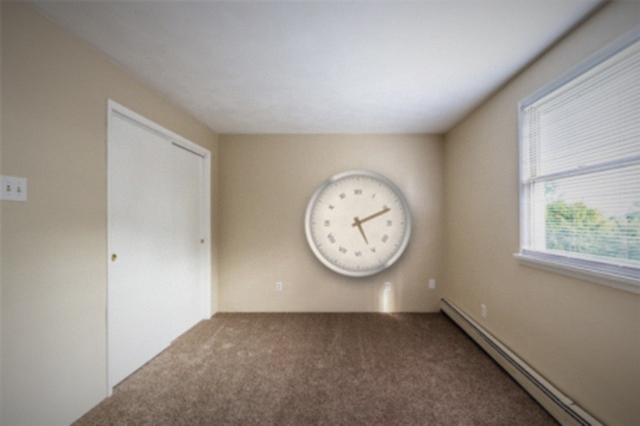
5:11
